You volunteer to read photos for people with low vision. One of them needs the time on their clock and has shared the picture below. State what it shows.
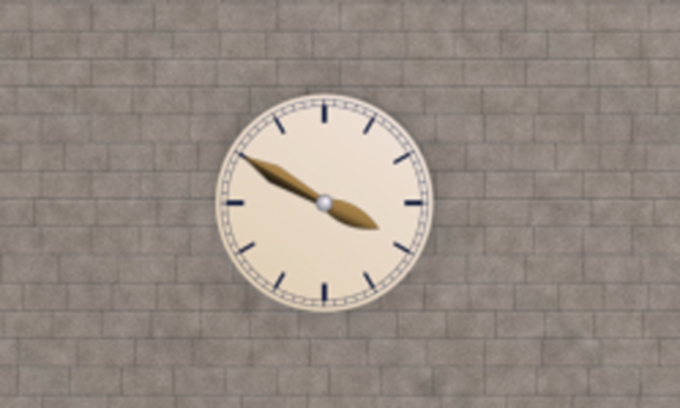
3:50
